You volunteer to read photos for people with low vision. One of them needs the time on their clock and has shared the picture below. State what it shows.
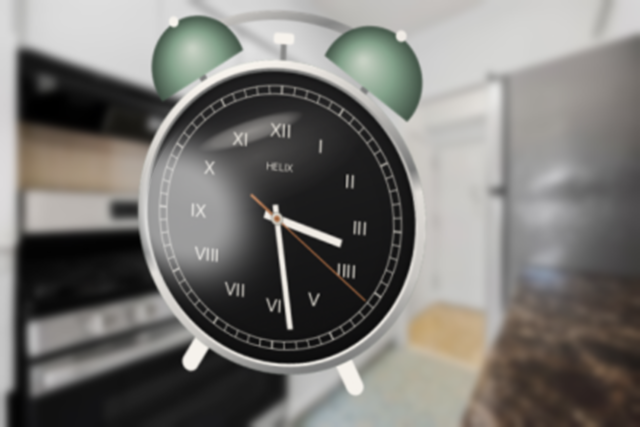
3:28:21
